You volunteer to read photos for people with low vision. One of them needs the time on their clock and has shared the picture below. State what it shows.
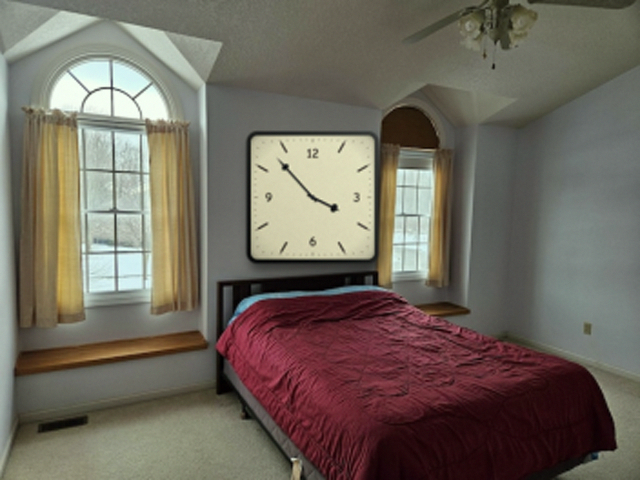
3:53
